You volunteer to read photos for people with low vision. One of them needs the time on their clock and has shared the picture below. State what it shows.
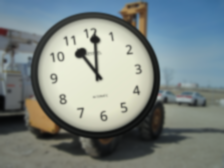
11:01
